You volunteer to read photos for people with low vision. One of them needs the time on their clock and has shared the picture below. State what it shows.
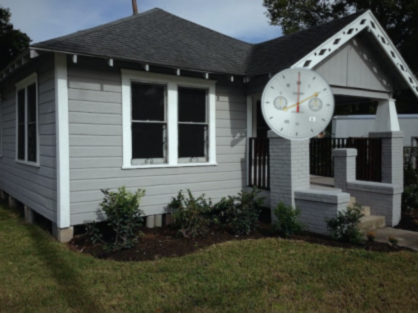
8:10
